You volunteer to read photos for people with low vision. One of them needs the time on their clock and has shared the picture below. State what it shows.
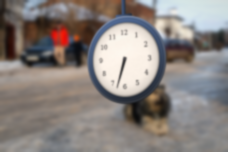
6:33
